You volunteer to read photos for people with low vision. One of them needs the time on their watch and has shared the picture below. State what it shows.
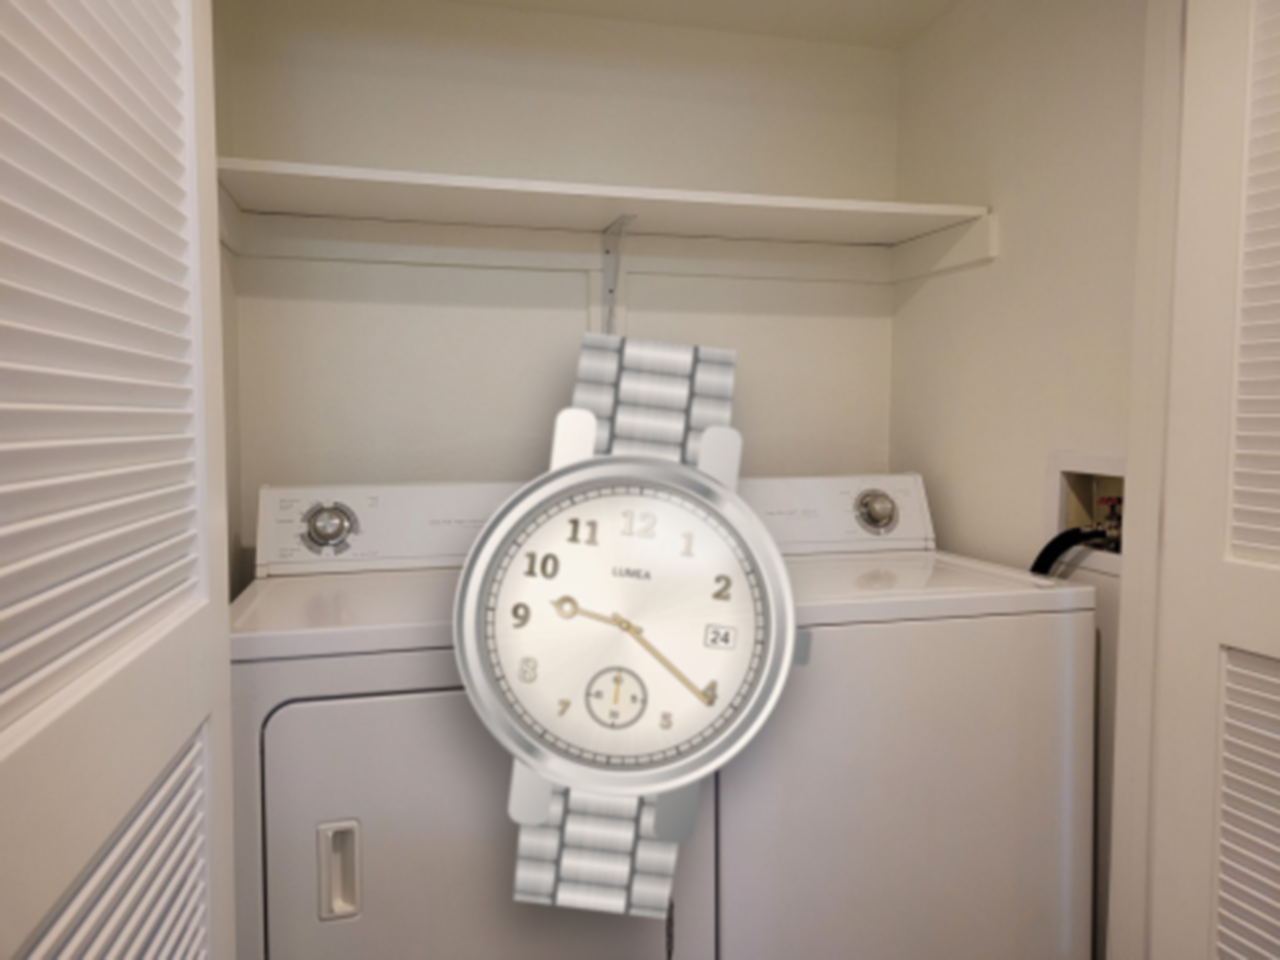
9:21
